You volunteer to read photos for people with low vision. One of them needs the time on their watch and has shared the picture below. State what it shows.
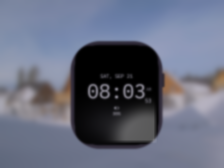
8:03
